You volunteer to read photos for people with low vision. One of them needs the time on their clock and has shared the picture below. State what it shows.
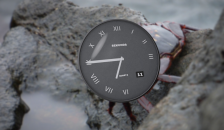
6:45
